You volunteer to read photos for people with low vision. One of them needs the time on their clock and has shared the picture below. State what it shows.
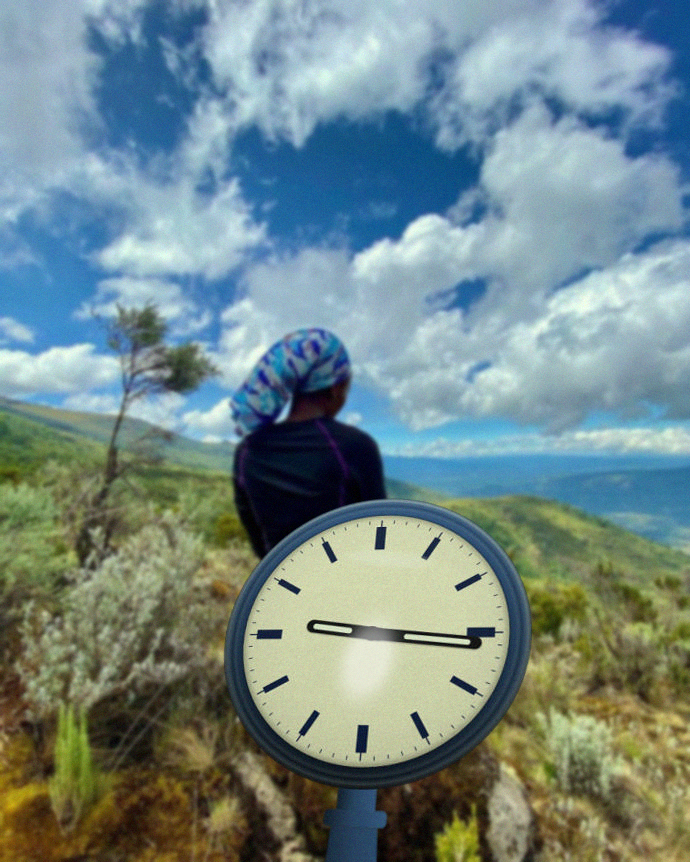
9:16
